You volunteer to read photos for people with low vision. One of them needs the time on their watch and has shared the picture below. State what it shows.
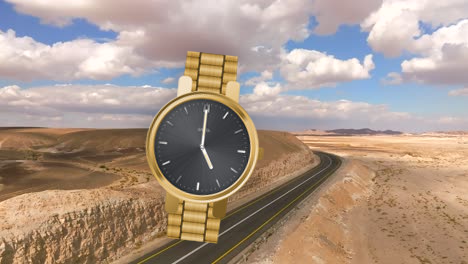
5:00
